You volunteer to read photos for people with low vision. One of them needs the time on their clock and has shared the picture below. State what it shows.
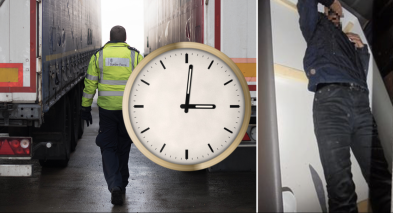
3:01
